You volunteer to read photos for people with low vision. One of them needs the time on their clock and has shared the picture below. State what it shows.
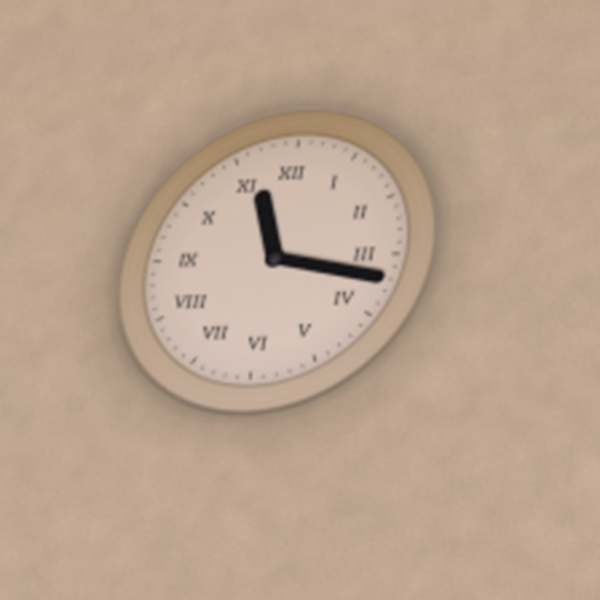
11:17
